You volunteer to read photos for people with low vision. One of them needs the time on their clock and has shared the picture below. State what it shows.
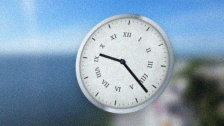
9:22
